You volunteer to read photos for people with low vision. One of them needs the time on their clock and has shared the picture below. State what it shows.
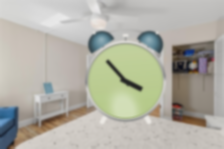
3:53
